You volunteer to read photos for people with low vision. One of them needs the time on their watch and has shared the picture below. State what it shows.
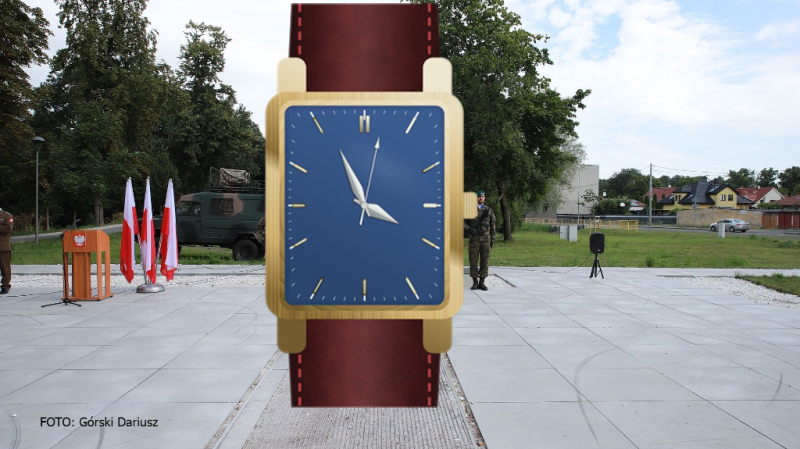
3:56:02
